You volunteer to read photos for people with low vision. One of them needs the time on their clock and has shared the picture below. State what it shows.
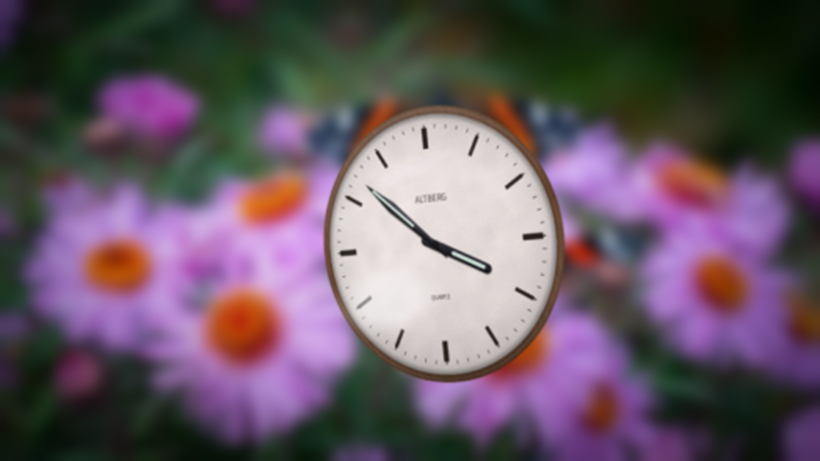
3:52
